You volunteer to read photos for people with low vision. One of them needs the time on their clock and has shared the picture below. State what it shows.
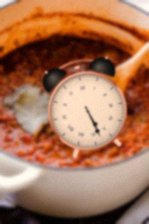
5:28
